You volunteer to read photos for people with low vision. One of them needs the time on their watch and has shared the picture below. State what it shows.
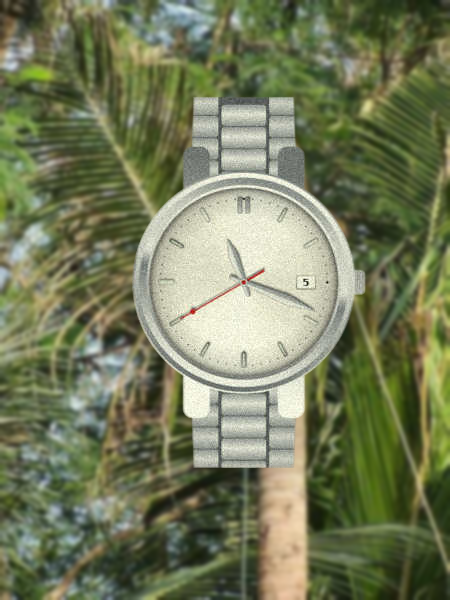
11:18:40
